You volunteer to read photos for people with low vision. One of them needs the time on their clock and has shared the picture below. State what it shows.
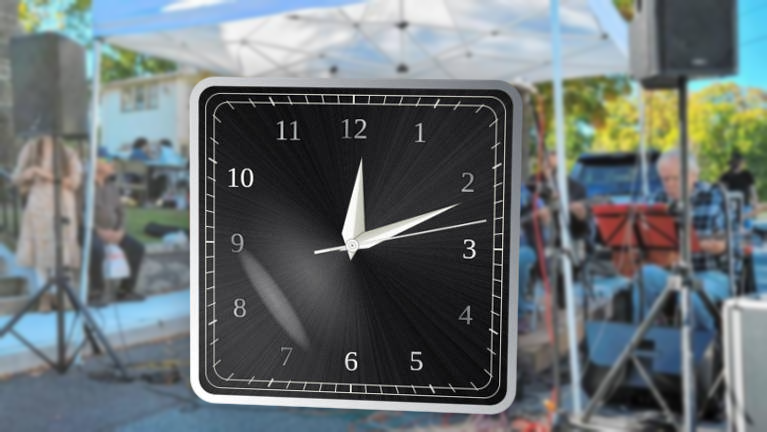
12:11:13
